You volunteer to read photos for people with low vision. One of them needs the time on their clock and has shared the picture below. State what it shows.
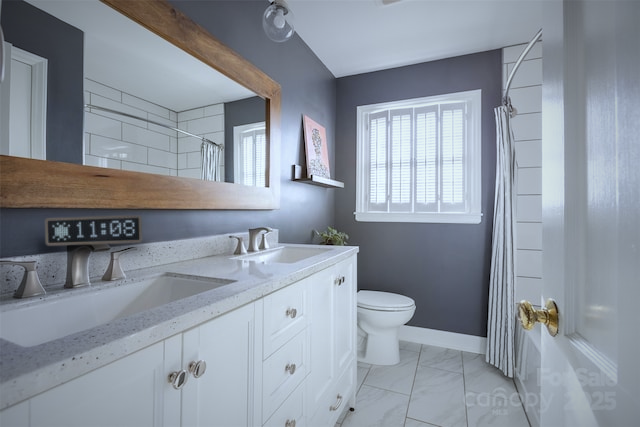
11:08
